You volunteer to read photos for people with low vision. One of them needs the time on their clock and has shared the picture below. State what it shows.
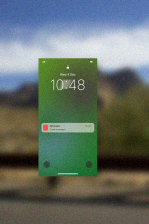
10:48
